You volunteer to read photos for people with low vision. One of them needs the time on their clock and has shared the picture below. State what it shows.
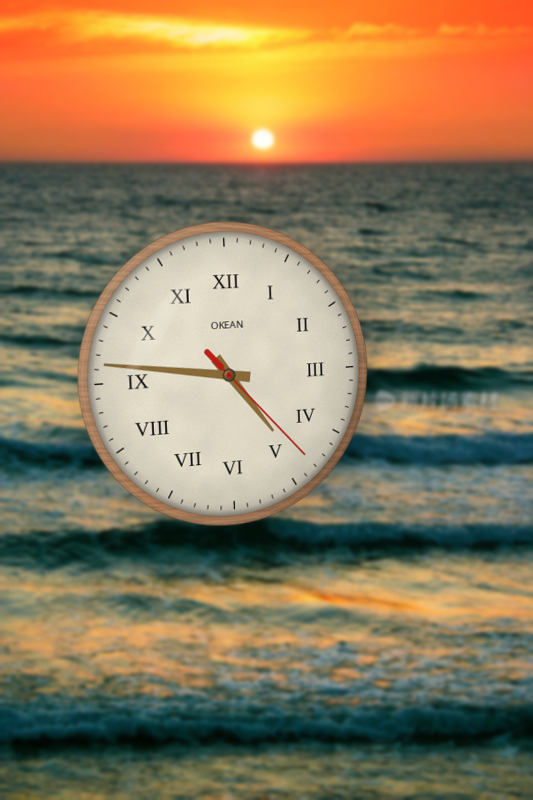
4:46:23
